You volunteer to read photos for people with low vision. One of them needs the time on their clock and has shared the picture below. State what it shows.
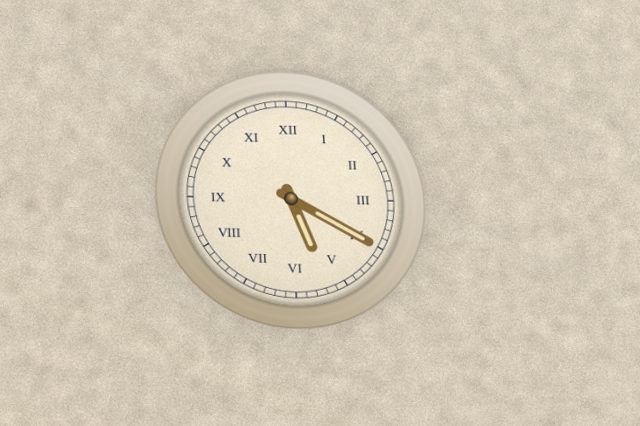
5:20
